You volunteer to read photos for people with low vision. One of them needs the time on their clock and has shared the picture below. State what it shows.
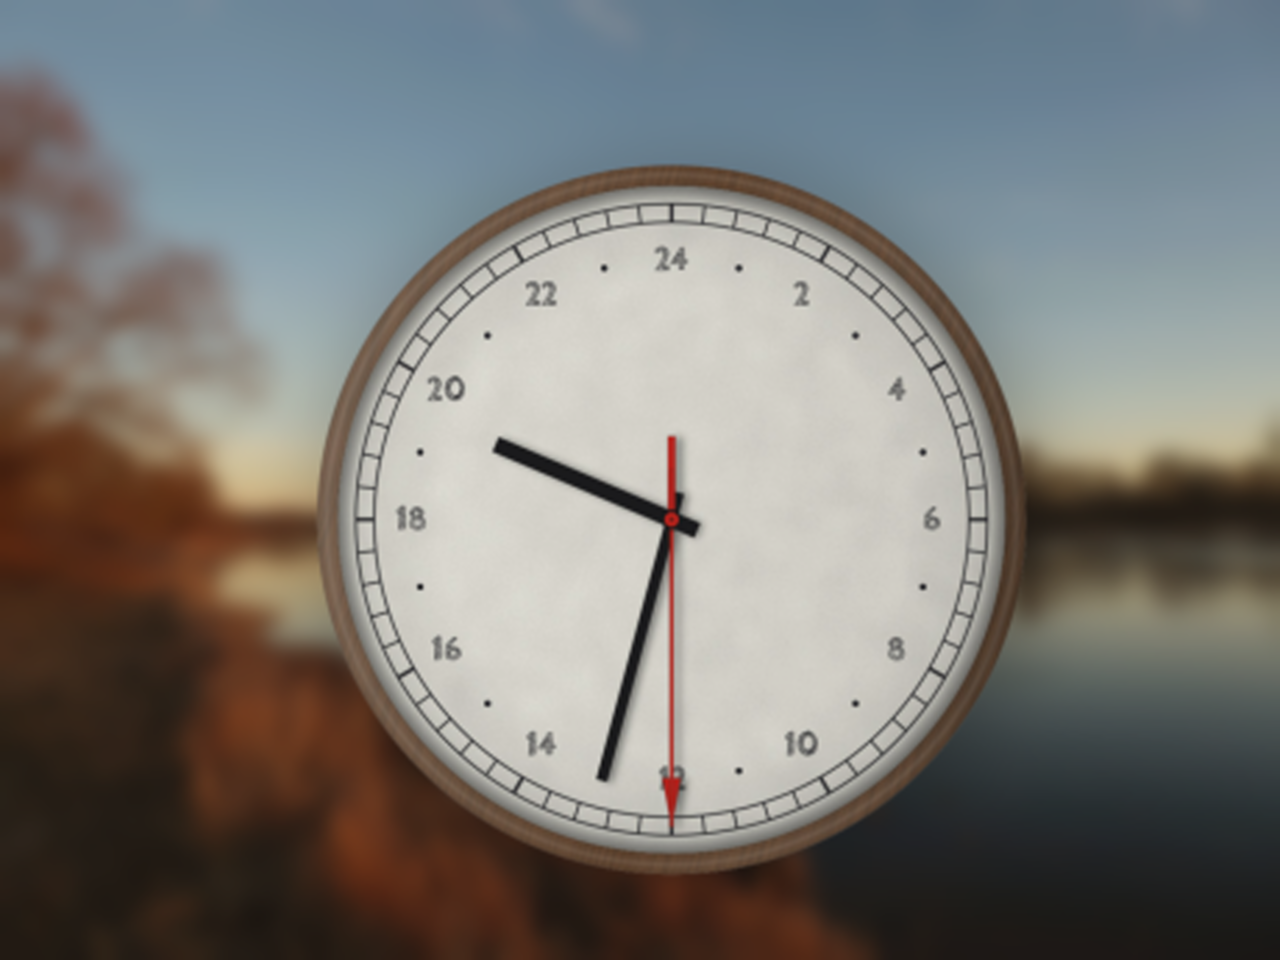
19:32:30
